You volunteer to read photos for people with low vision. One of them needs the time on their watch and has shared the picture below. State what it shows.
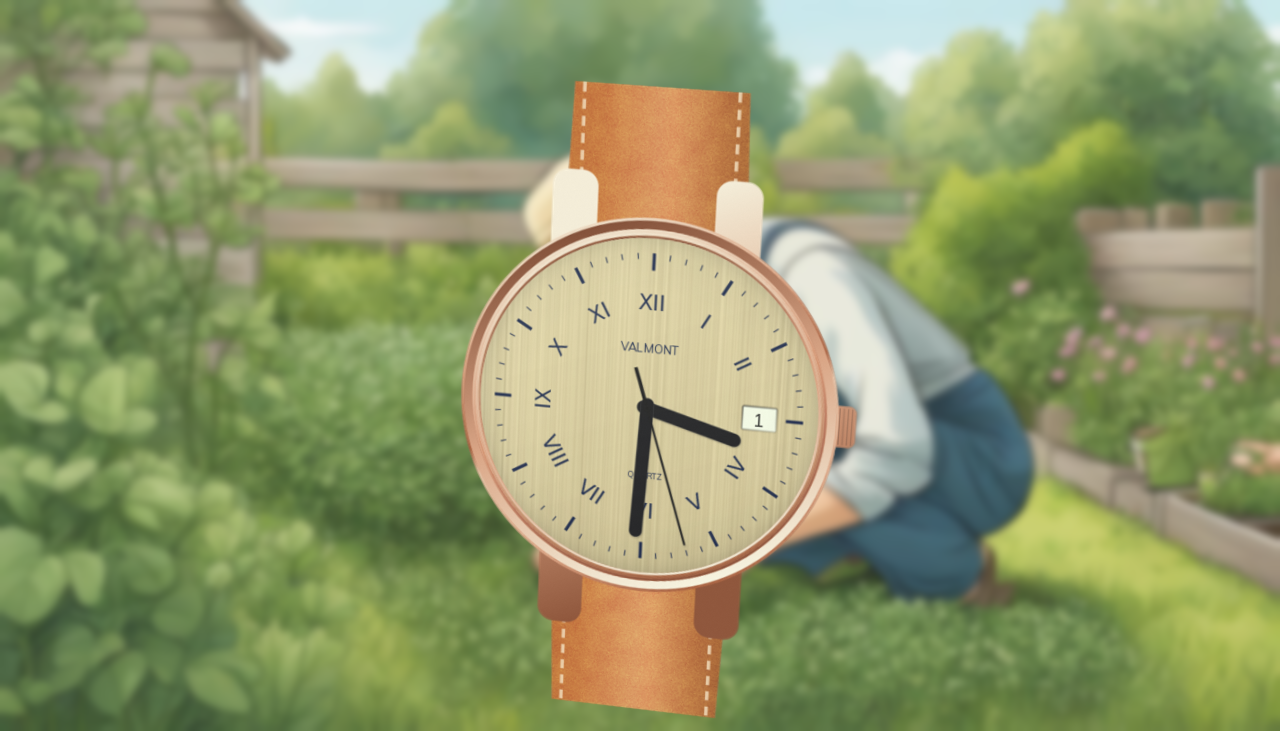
3:30:27
